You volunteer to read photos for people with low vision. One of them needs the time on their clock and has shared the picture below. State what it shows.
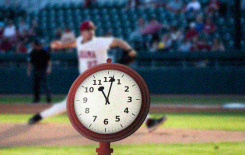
11:02
